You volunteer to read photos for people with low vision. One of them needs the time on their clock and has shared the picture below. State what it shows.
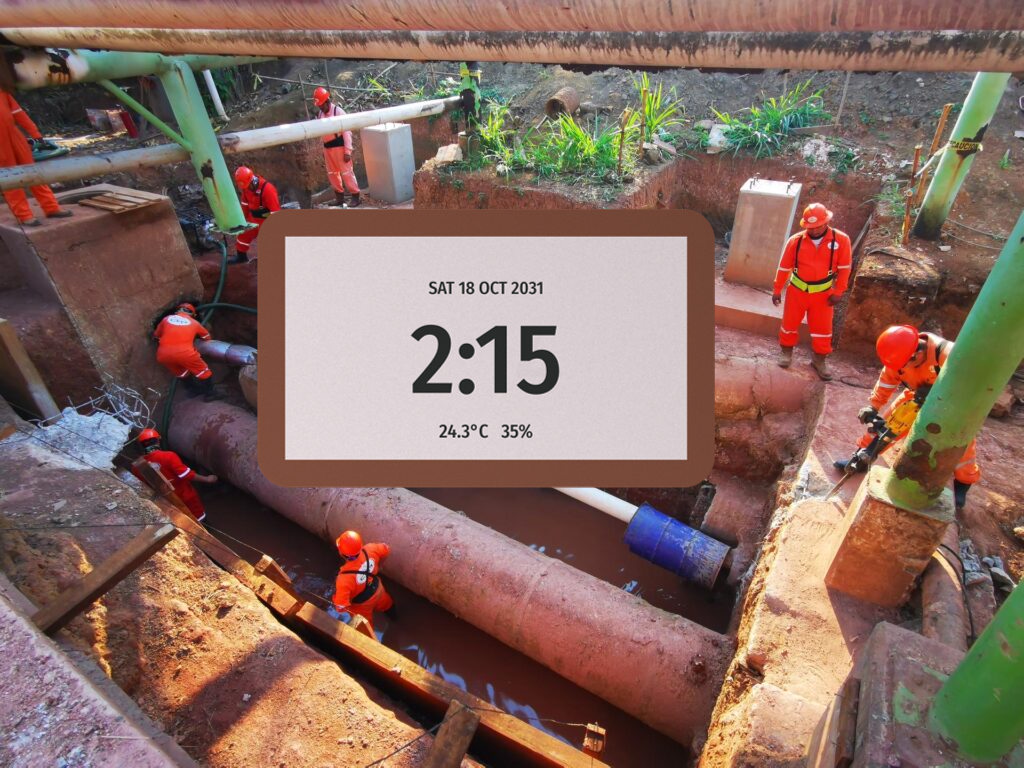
2:15
